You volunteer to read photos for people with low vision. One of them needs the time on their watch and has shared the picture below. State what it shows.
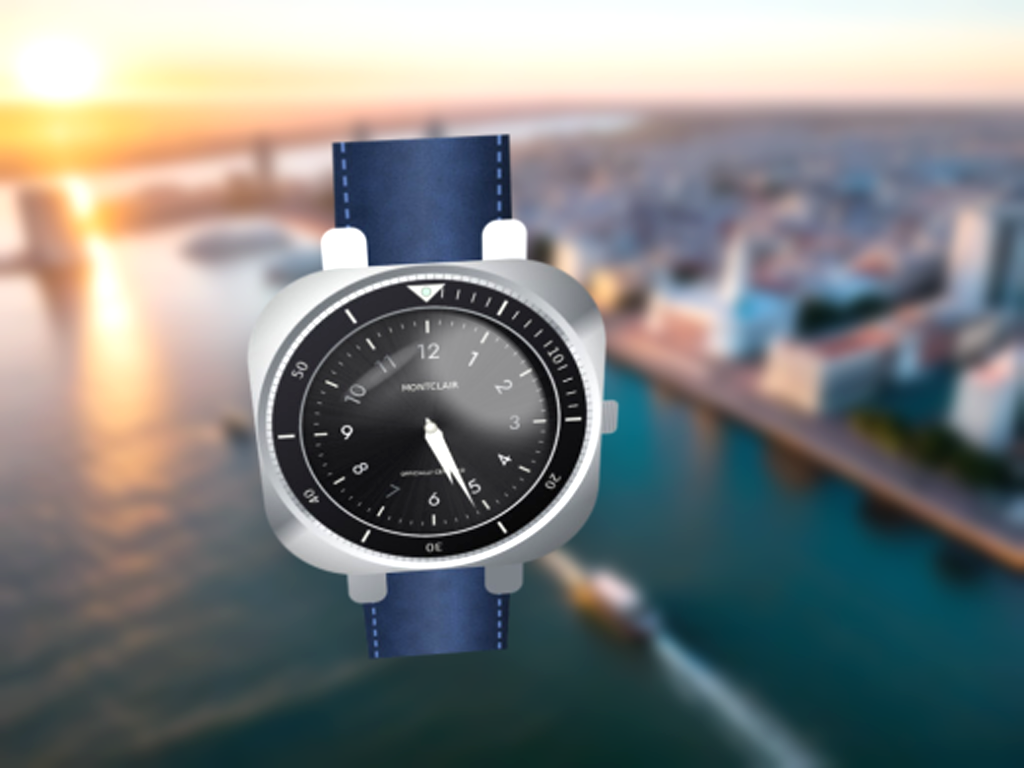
5:26
